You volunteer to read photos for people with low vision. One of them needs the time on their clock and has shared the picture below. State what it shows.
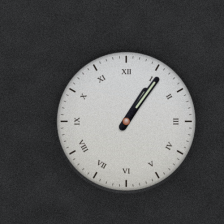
1:06
